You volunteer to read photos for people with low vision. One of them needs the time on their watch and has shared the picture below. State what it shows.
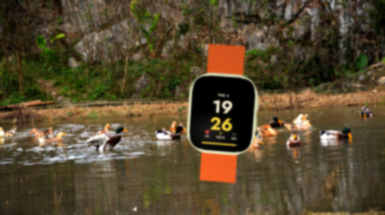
19:26
